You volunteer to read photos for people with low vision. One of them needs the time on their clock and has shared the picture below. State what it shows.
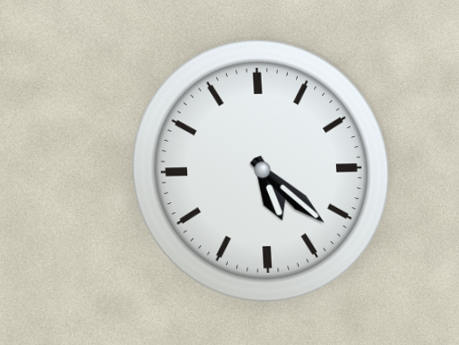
5:22
